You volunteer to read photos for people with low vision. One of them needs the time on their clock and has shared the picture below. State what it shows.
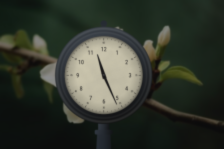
11:26
